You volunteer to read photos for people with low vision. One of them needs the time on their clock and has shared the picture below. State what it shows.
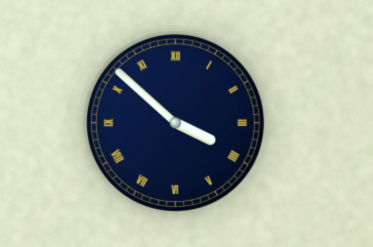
3:52
